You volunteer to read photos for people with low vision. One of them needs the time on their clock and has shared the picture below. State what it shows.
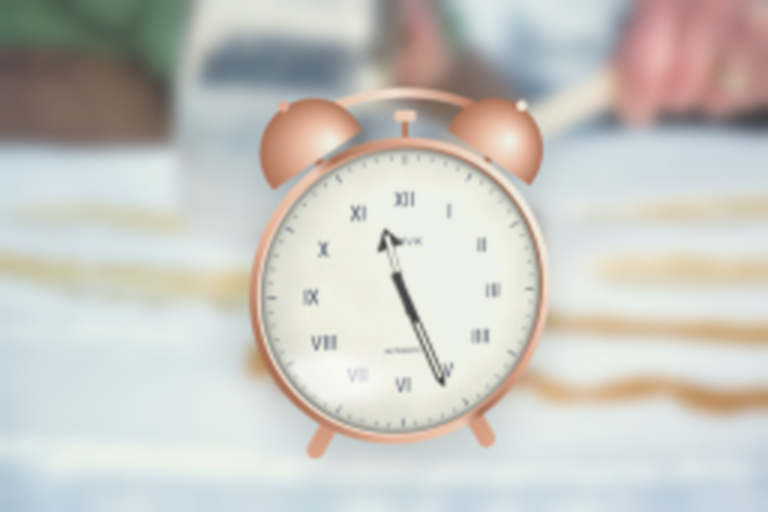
11:26
